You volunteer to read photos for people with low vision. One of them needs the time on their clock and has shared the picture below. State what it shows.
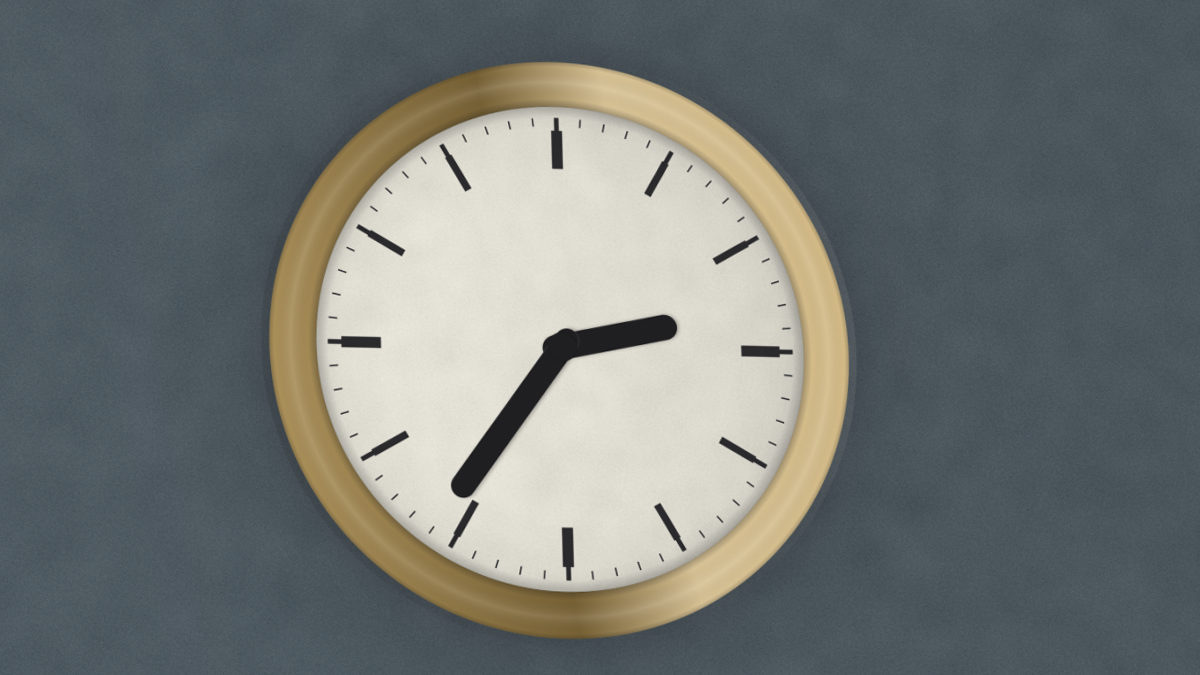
2:36
